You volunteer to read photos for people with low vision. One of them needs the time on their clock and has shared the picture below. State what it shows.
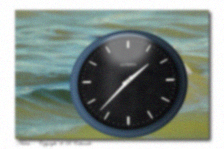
1:37
